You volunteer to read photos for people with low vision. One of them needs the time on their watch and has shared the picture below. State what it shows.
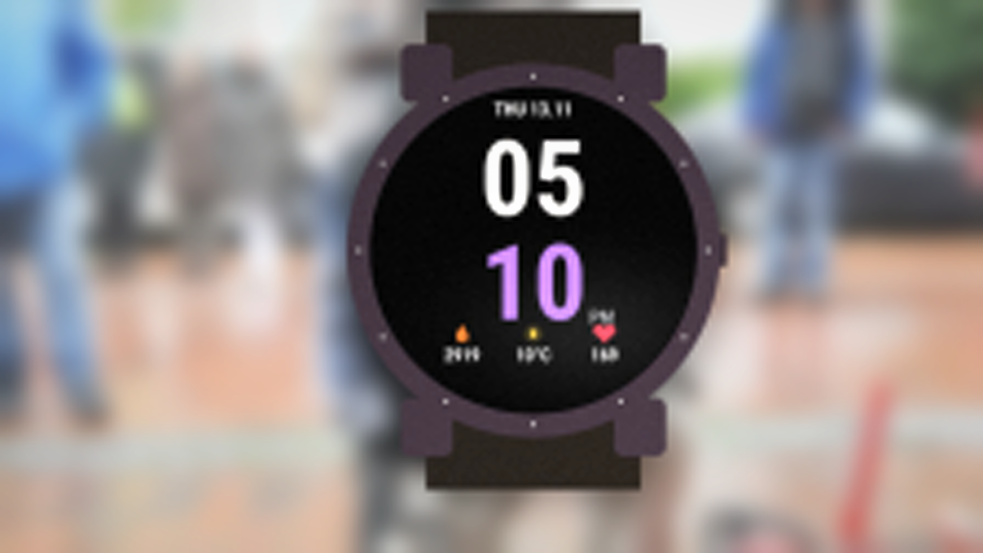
5:10
